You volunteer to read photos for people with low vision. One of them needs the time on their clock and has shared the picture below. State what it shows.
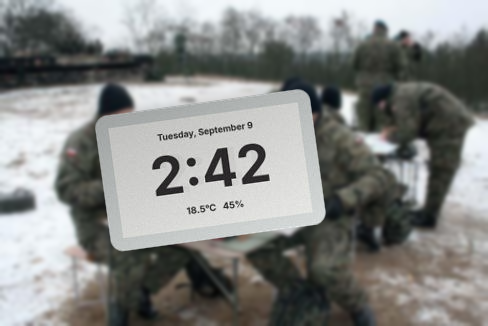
2:42
